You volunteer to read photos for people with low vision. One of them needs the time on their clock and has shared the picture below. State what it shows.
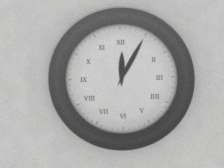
12:05
